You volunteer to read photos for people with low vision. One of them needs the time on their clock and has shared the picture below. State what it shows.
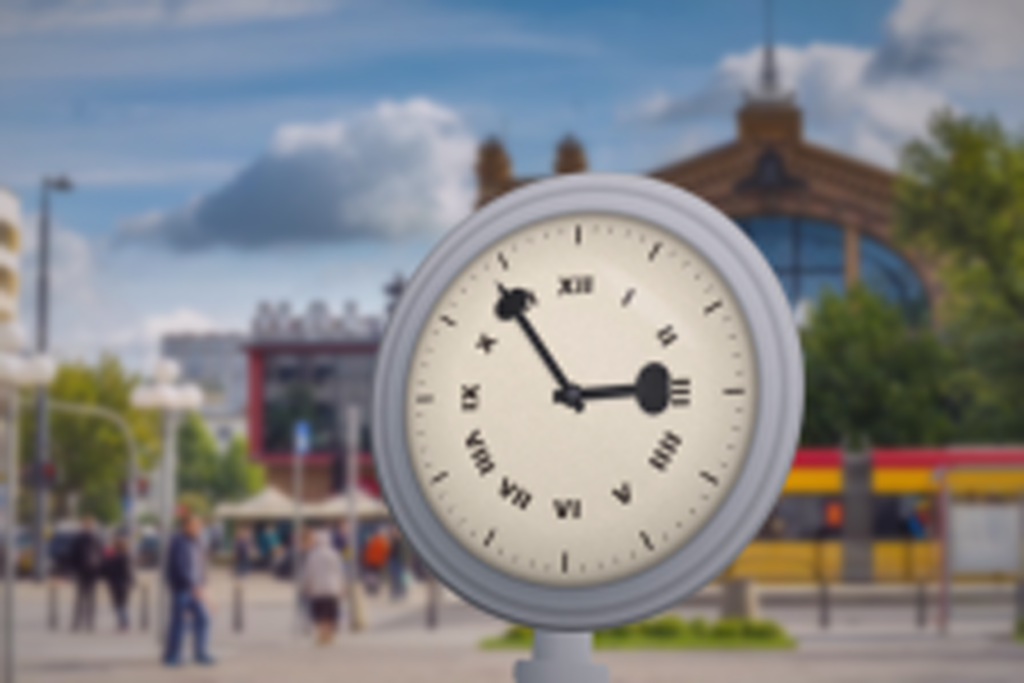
2:54
